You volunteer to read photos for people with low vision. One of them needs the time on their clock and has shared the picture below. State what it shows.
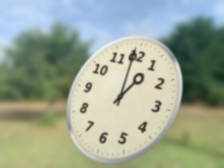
12:59
